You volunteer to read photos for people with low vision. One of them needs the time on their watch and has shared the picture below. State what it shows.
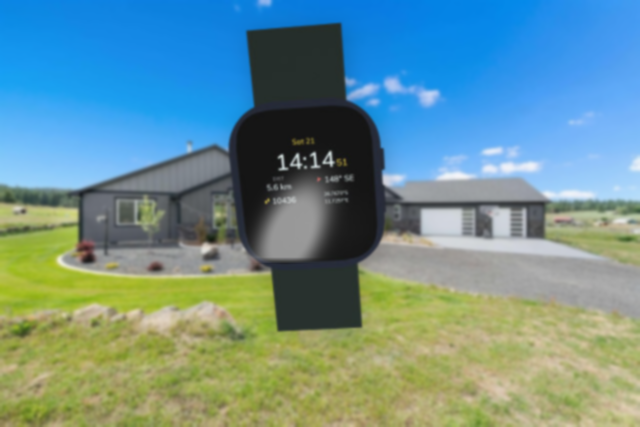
14:14
